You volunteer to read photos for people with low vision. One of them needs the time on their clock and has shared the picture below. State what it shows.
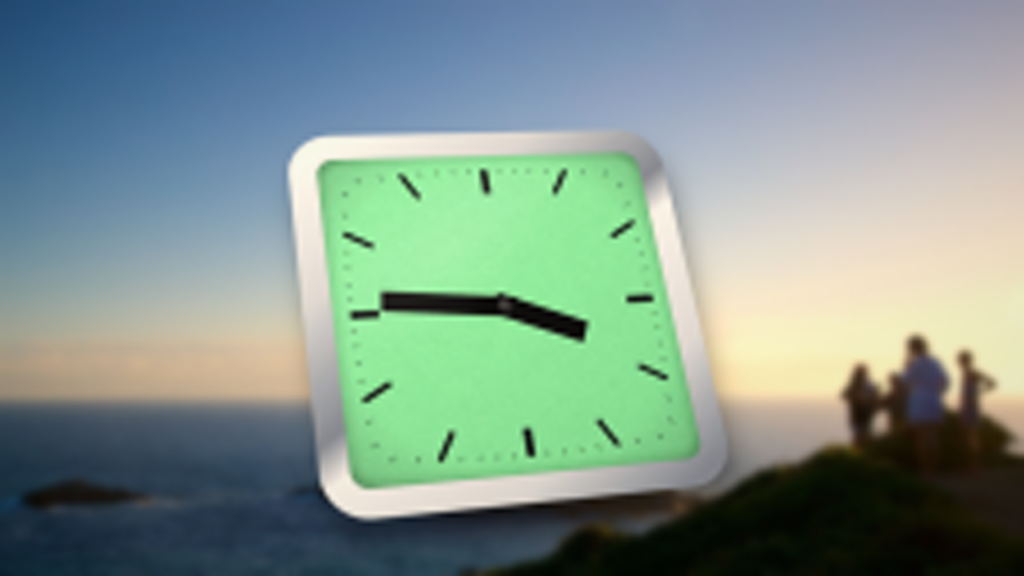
3:46
